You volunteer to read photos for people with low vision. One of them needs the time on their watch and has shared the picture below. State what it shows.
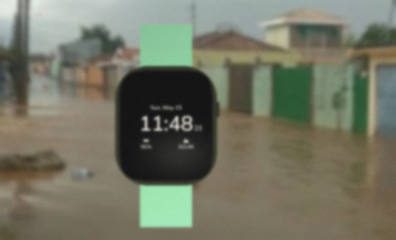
11:48
